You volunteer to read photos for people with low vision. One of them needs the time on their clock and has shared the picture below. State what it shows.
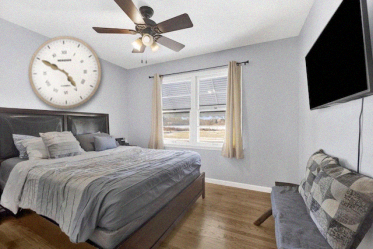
4:50
